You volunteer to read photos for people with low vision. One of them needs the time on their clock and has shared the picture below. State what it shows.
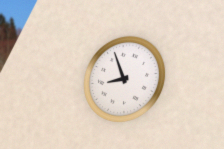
7:52
